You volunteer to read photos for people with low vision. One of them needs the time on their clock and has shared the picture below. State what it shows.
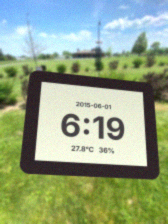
6:19
